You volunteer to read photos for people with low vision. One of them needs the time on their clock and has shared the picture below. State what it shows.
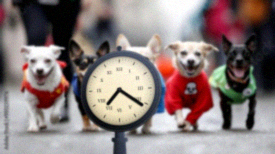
7:21
